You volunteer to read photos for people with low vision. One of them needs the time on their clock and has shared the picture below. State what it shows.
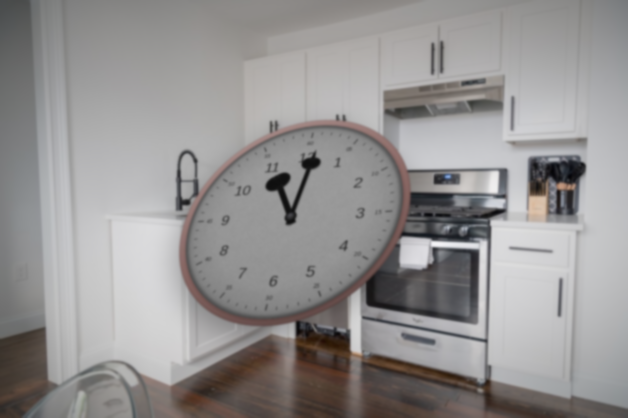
11:01
